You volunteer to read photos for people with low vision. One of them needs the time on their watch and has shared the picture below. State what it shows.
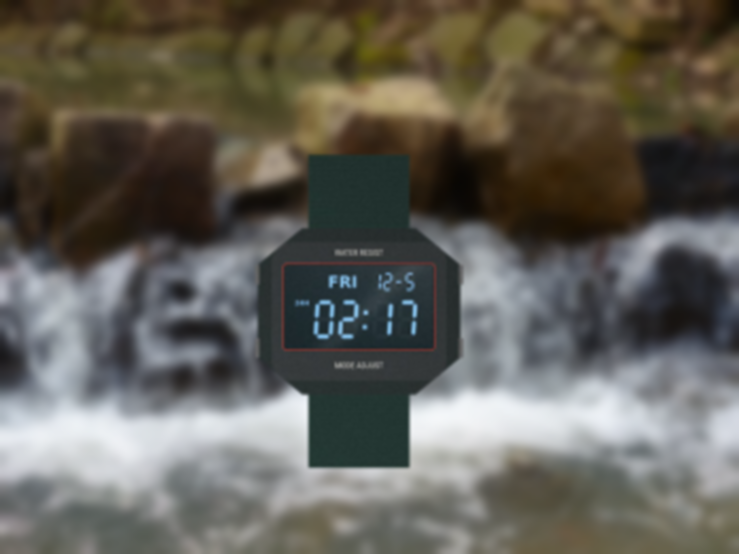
2:17
